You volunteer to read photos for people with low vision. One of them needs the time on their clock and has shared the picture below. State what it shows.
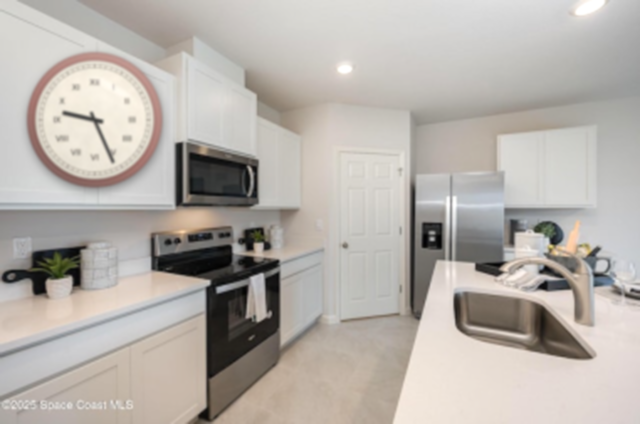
9:26
